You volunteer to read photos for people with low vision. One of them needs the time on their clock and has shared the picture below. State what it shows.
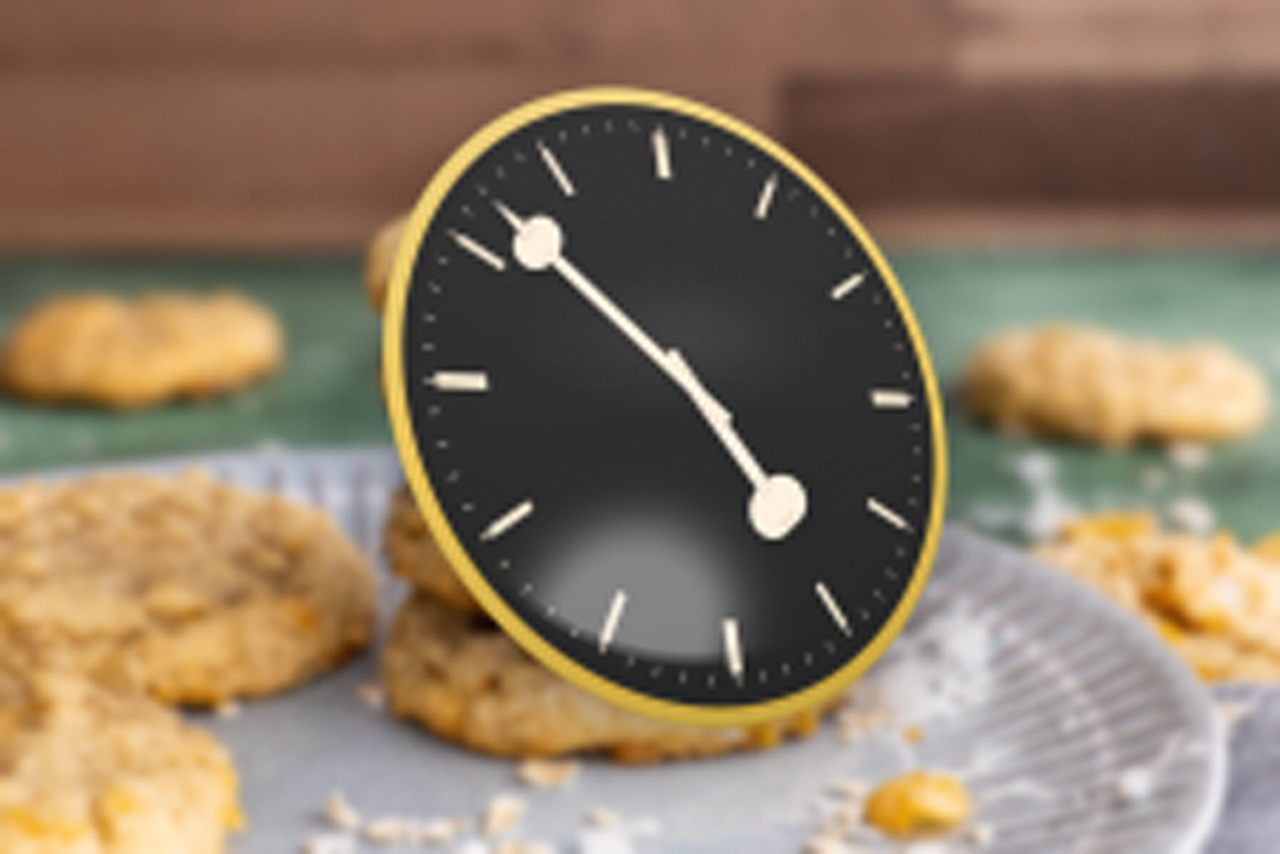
4:52
